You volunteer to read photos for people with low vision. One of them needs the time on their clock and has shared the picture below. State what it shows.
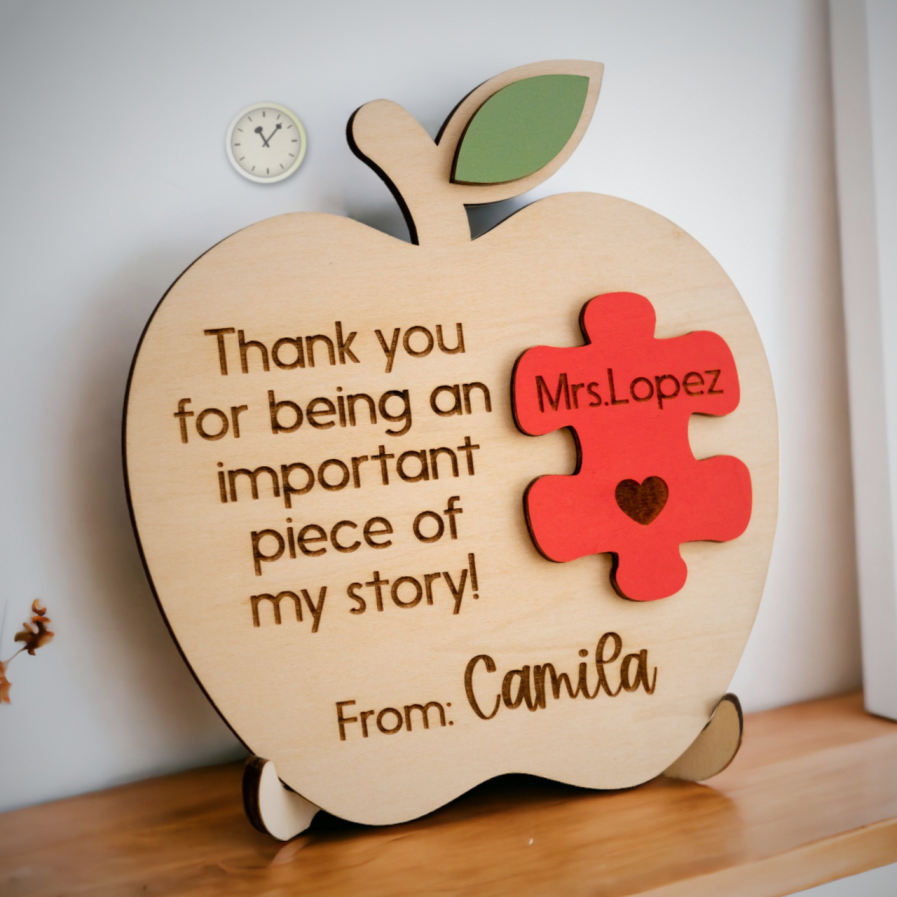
11:07
